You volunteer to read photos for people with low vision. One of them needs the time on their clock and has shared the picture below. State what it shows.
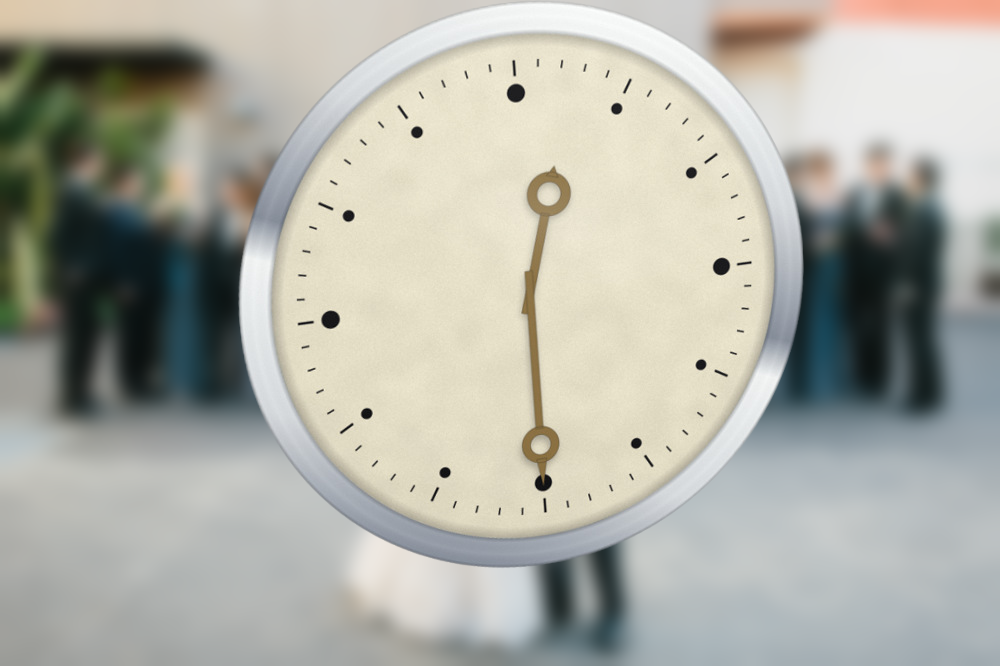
12:30
